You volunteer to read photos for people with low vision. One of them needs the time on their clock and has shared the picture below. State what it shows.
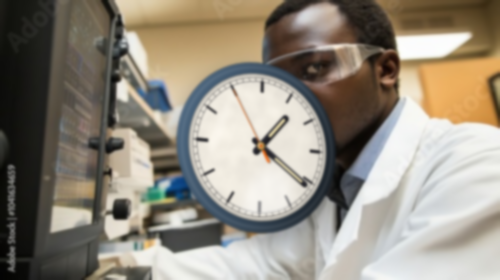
1:20:55
